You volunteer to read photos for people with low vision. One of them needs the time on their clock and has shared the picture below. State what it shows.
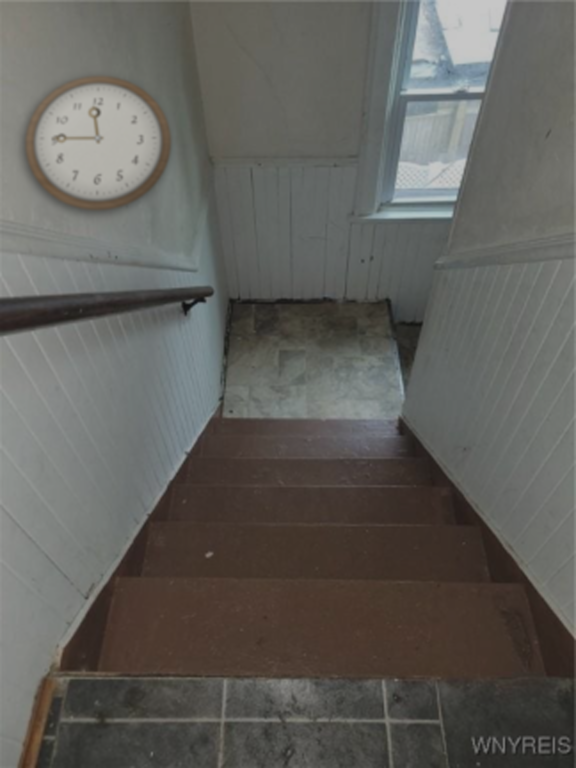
11:45
